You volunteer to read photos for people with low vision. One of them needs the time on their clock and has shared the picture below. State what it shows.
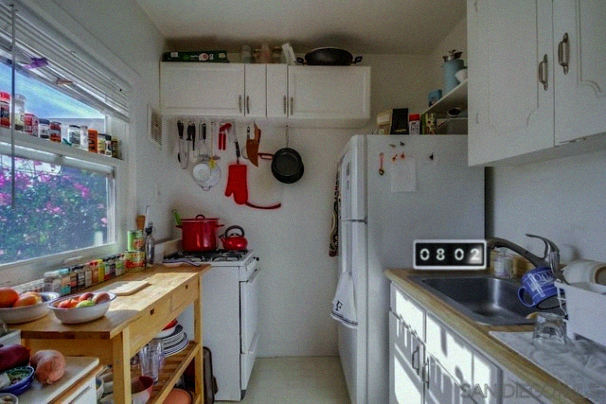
8:02
